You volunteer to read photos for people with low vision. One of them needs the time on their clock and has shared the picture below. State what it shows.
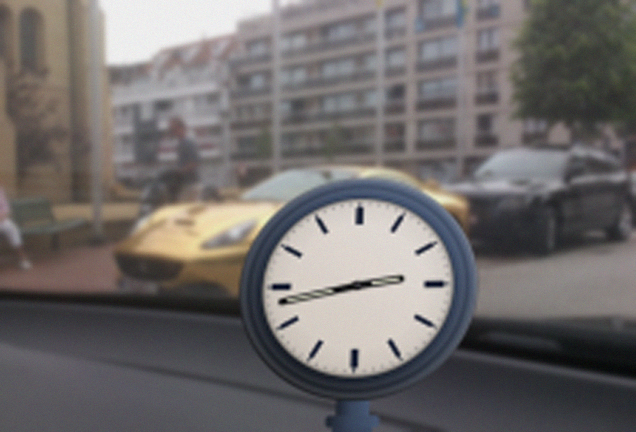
2:43
